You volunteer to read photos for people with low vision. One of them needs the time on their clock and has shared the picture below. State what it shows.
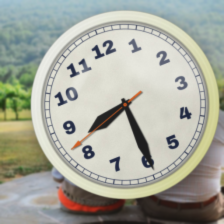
8:29:42
